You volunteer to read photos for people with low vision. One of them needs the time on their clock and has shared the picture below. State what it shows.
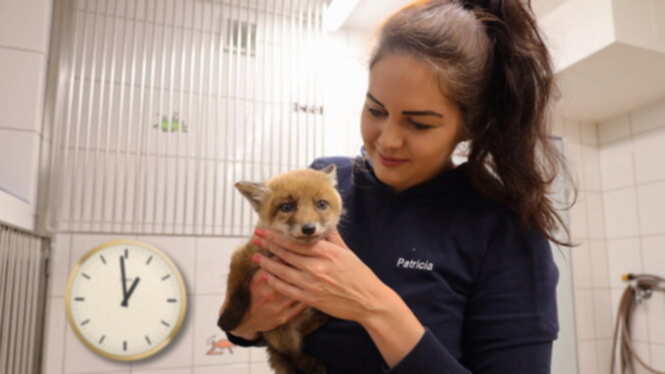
12:59
